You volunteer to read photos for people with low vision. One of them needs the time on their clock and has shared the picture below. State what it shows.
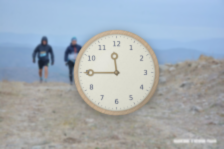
11:45
